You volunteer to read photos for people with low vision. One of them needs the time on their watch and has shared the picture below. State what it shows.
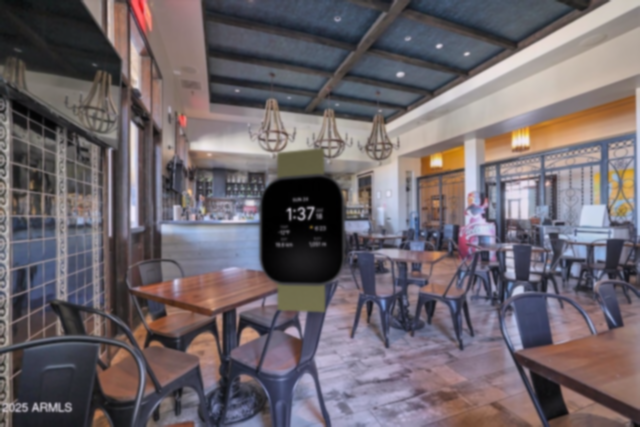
1:37
